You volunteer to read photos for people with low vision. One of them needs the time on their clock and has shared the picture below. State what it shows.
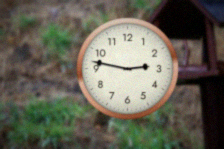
2:47
